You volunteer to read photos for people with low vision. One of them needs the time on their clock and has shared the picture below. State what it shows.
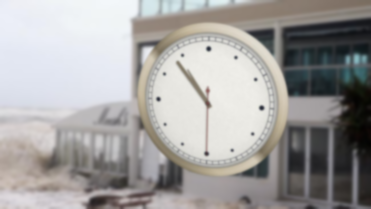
10:53:30
